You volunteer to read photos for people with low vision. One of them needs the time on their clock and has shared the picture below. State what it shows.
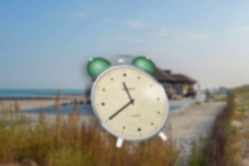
11:40
